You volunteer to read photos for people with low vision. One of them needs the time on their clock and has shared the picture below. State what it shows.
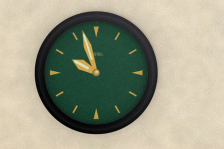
9:57
